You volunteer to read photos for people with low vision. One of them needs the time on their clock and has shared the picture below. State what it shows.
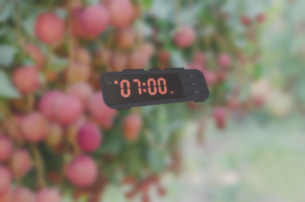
7:00
